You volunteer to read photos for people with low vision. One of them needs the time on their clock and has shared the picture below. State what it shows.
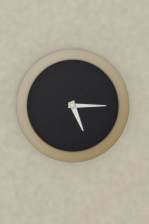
5:15
